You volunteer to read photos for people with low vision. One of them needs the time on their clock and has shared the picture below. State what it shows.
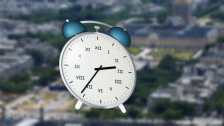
2:36
